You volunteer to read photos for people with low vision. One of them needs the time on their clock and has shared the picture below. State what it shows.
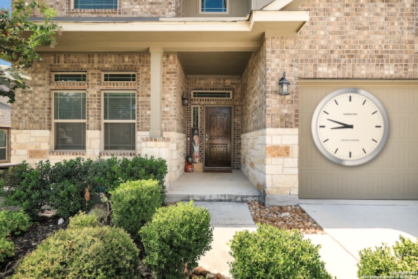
8:48
